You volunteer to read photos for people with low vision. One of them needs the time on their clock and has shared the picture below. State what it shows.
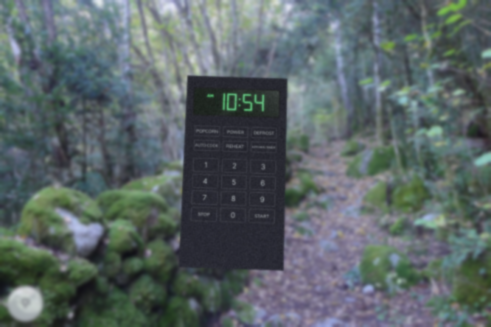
10:54
